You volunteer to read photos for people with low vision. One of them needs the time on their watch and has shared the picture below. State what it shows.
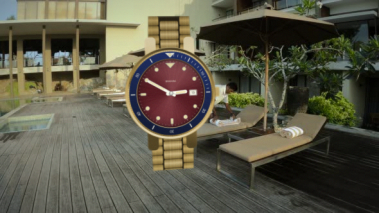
2:50
